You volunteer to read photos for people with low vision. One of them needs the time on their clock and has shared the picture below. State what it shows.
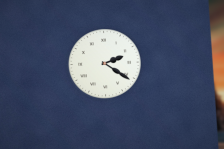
2:21
